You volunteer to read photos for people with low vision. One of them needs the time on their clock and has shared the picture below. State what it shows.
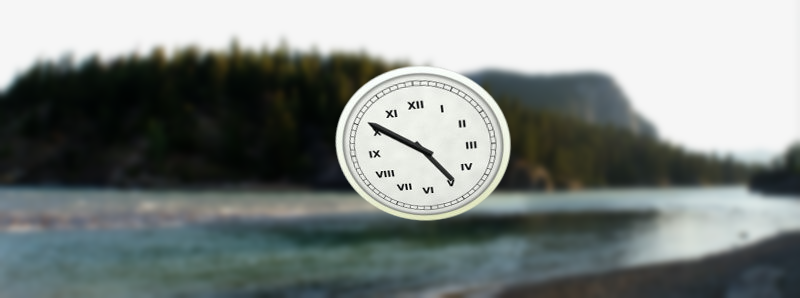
4:51
